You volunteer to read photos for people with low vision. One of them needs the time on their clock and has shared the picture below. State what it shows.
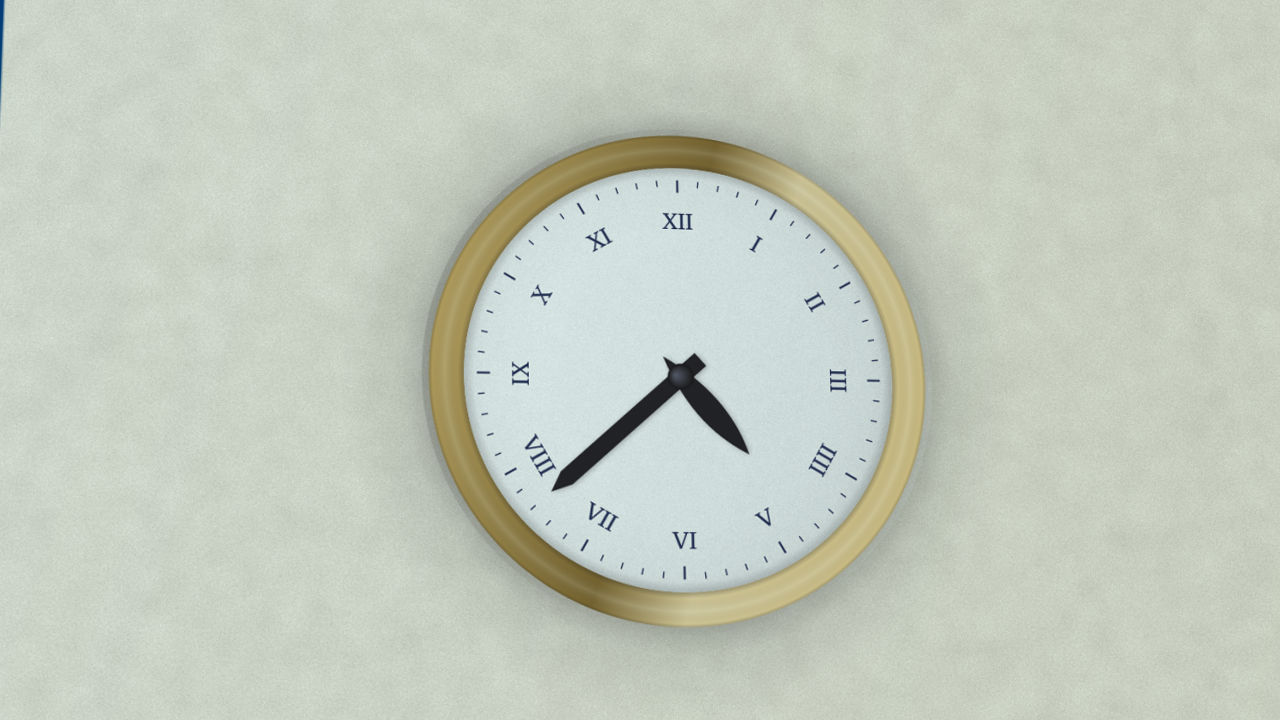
4:38
